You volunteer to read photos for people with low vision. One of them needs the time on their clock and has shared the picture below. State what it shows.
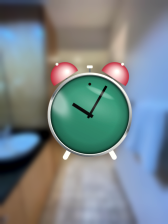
10:05
